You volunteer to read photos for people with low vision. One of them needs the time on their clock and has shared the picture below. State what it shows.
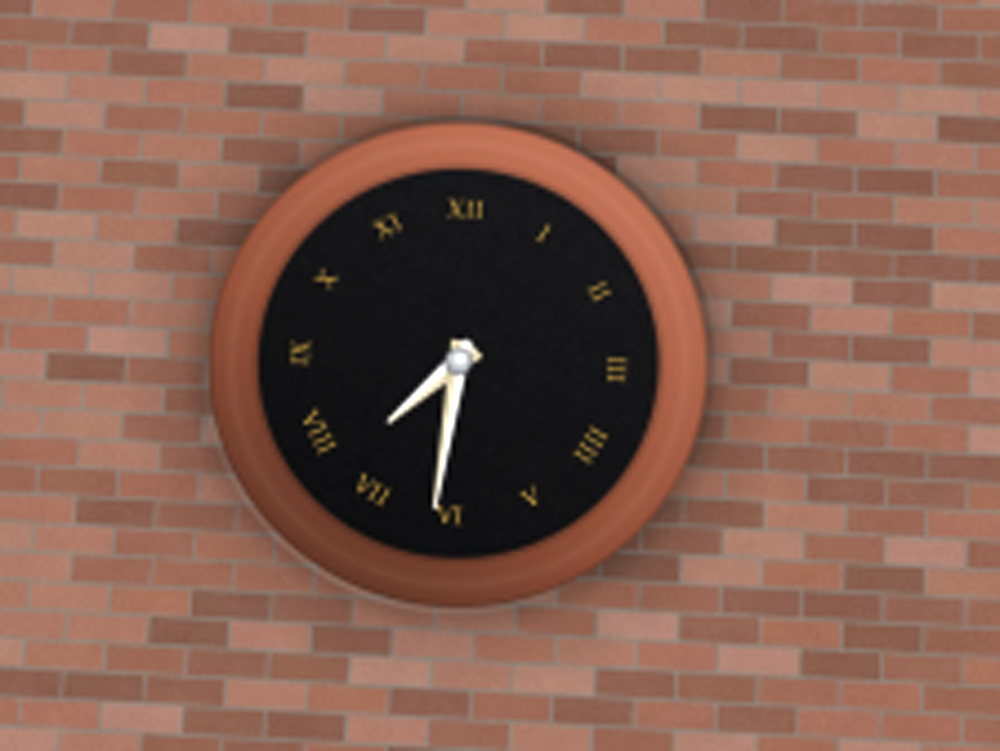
7:31
